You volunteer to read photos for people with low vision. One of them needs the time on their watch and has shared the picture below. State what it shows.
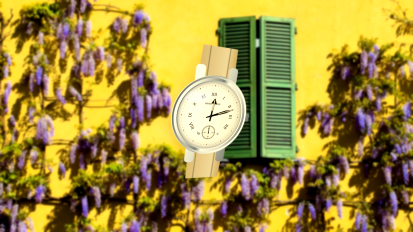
12:12
